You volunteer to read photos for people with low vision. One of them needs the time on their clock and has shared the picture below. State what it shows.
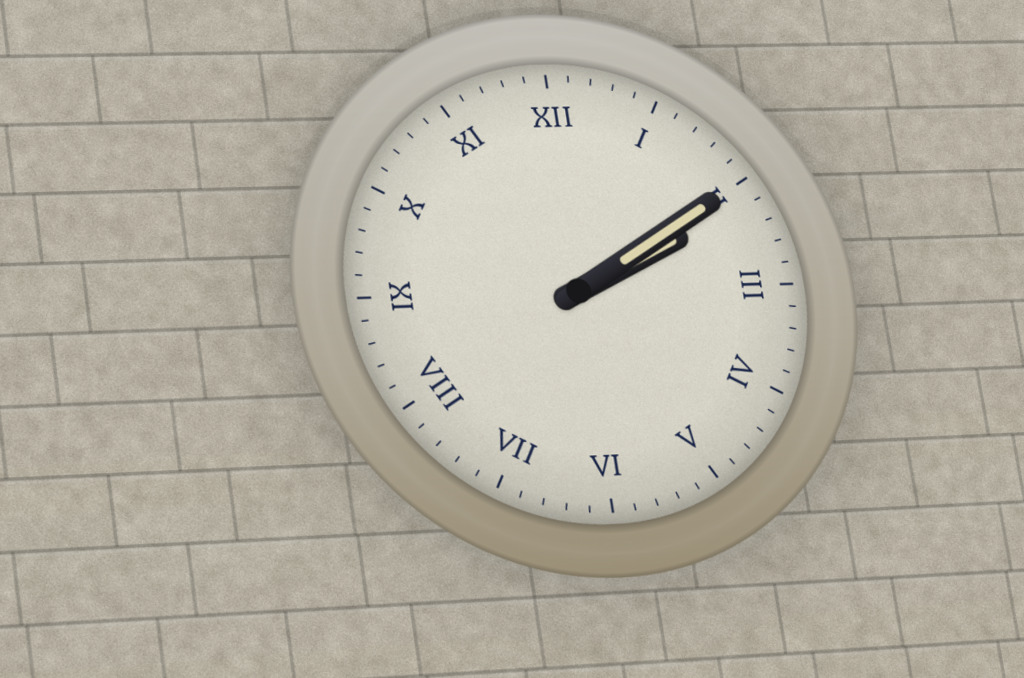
2:10
